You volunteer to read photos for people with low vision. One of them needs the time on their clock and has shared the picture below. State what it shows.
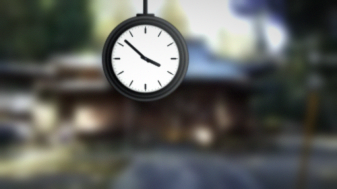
3:52
